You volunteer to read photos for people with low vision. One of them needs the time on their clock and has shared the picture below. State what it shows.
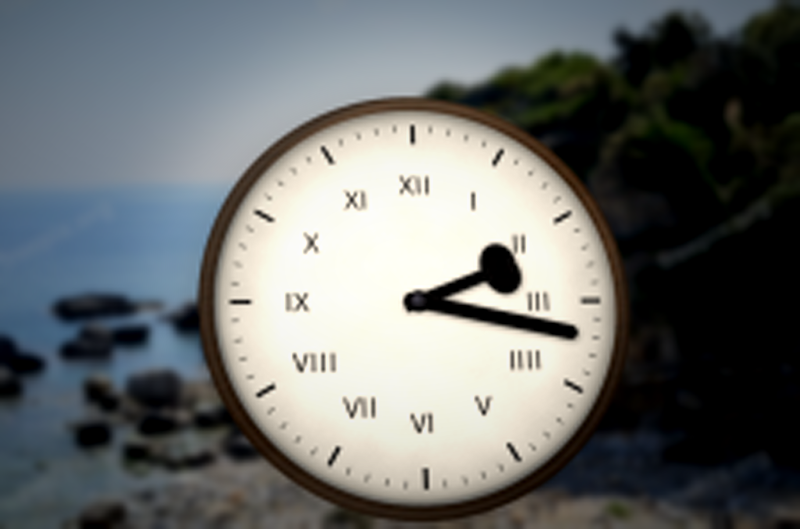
2:17
